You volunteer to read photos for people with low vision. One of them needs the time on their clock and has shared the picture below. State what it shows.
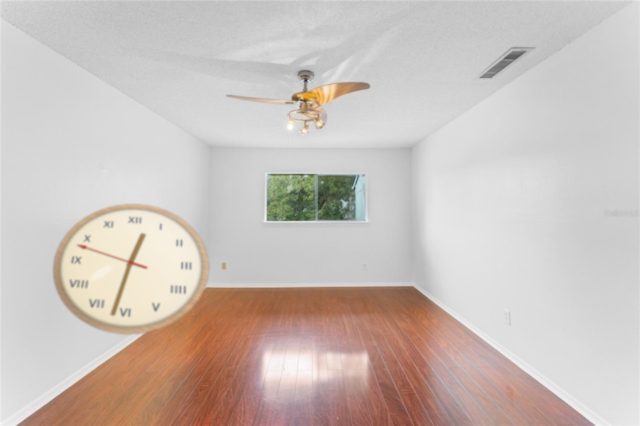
12:31:48
